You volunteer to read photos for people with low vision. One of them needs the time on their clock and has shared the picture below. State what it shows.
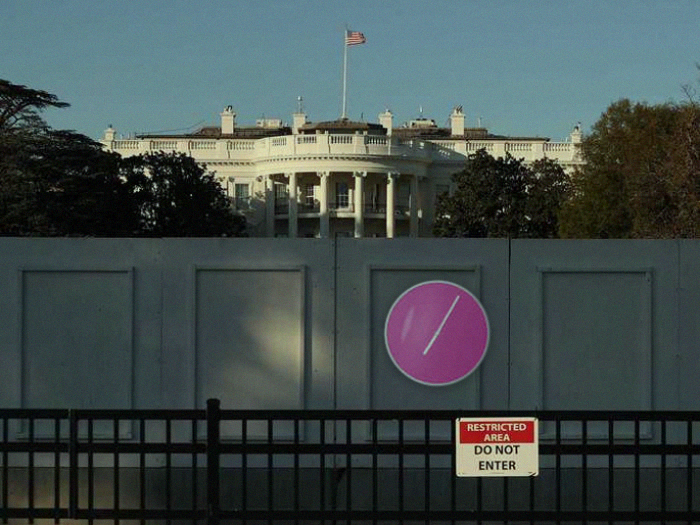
7:05
